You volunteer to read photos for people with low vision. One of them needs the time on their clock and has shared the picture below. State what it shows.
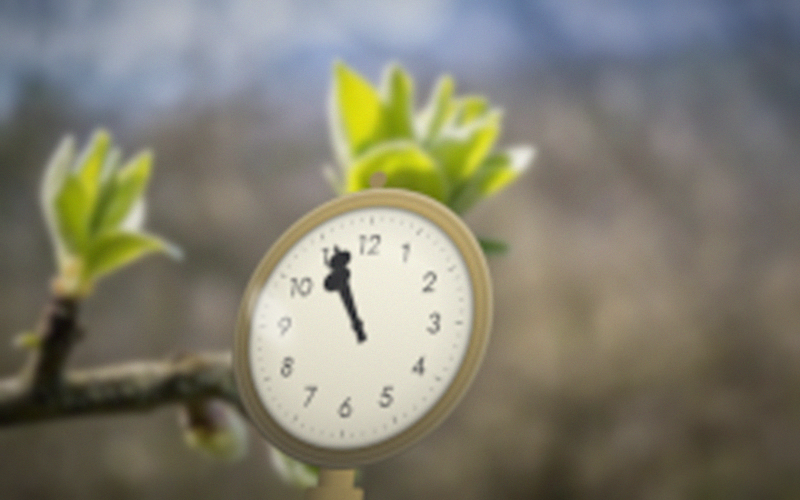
10:56
